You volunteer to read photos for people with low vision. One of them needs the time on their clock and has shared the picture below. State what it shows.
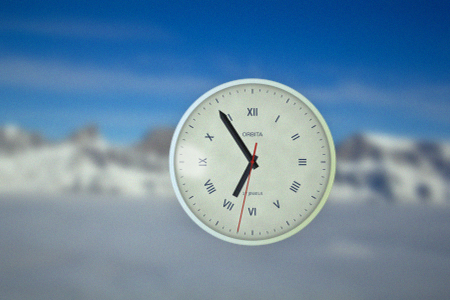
6:54:32
